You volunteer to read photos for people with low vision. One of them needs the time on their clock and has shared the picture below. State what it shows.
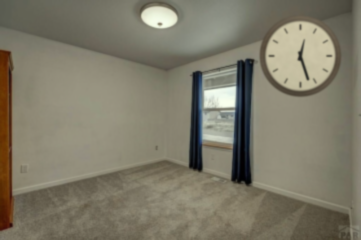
12:27
